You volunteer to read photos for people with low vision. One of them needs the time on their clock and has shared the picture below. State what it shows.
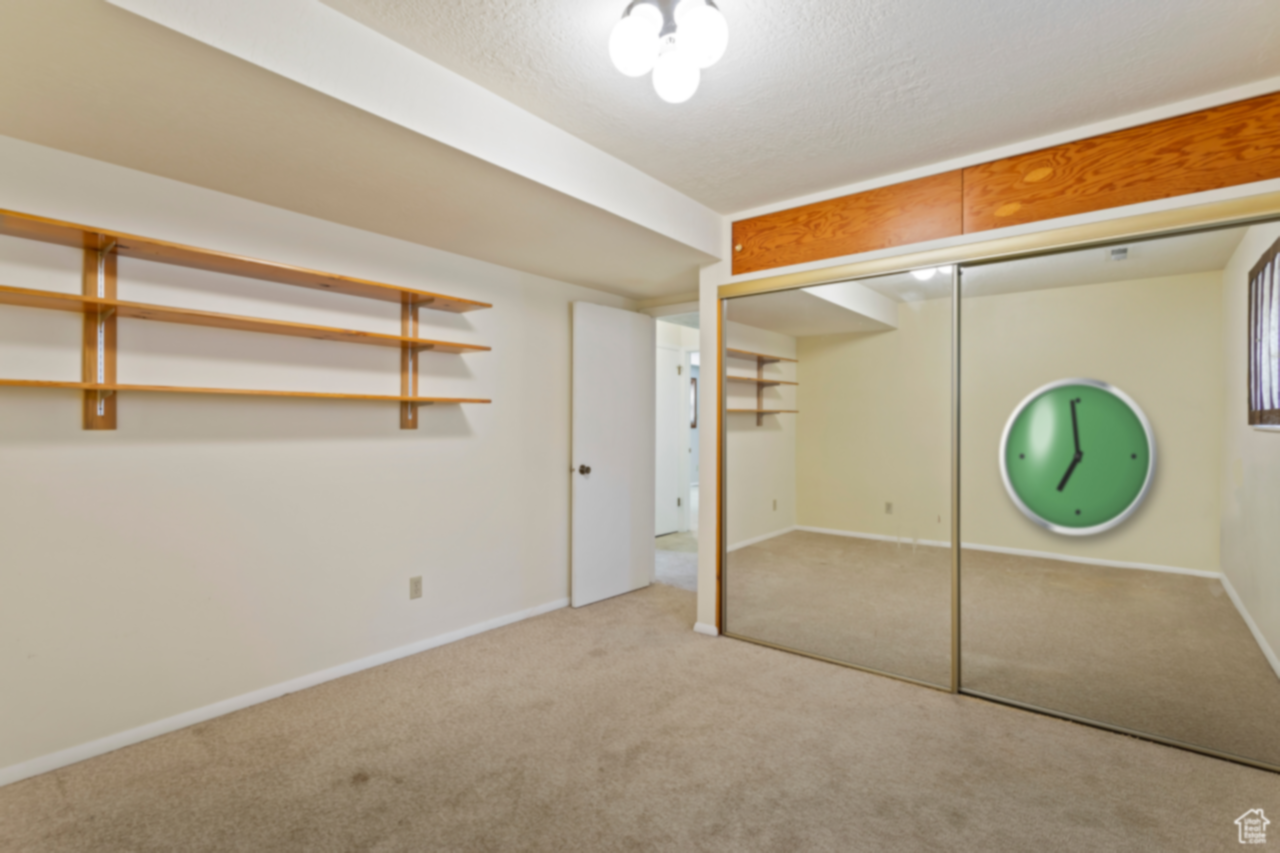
6:59
